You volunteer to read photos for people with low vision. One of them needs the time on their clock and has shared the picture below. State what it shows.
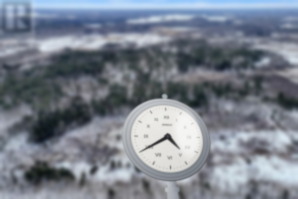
4:40
